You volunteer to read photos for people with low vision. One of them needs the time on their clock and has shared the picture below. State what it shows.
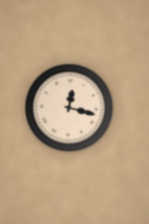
12:17
